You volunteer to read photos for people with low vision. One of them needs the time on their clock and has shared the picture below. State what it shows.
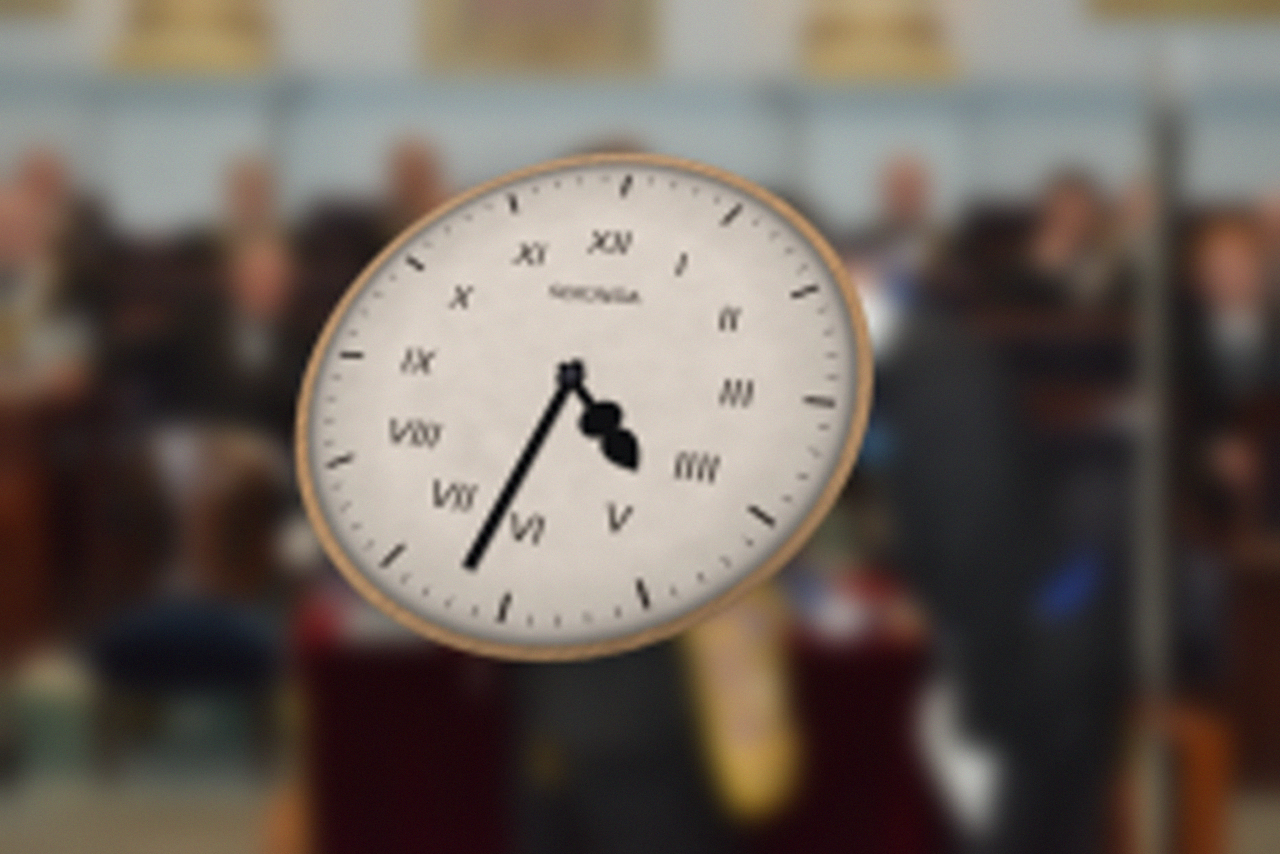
4:32
